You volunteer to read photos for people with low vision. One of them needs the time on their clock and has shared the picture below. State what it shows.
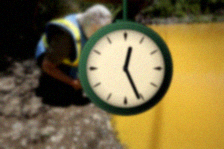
12:26
